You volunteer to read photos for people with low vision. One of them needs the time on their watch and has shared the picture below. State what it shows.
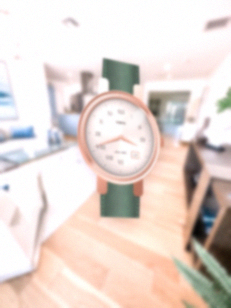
3:41
